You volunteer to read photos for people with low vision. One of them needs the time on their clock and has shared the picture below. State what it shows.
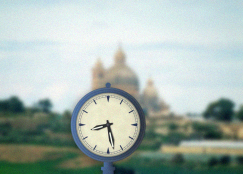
8:28
